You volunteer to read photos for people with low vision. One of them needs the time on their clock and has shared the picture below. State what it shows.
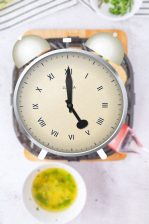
5:00
